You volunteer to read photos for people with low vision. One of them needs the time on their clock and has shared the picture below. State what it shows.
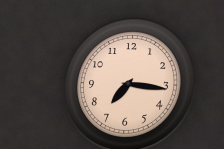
7:16
